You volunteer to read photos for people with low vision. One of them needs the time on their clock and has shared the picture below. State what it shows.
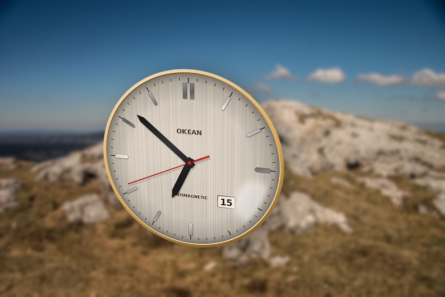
6:51:41
